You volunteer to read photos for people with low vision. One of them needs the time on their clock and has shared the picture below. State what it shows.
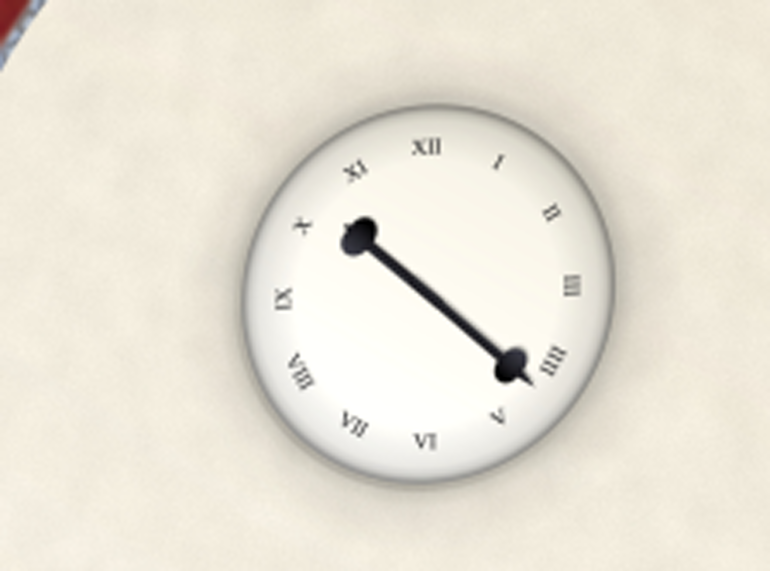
10:22
